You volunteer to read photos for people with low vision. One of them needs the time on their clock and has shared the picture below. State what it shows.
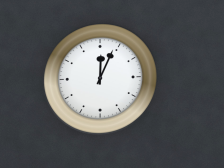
12:04
